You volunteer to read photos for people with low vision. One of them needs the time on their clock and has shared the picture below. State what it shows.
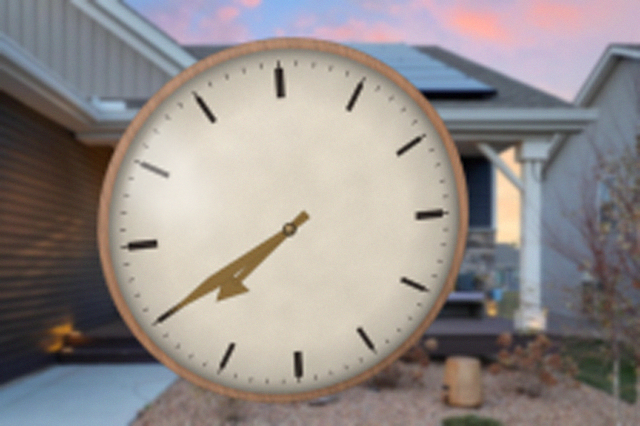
7:40
